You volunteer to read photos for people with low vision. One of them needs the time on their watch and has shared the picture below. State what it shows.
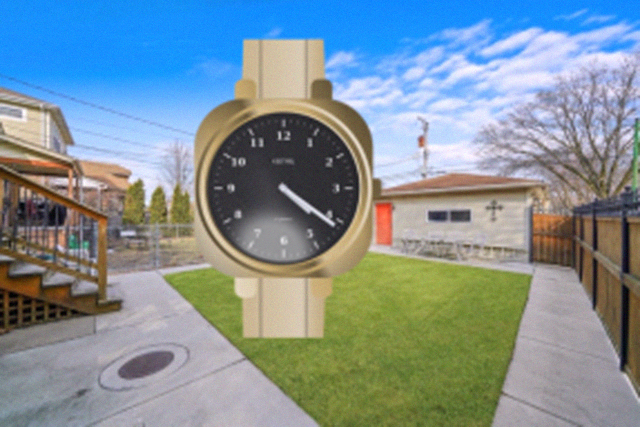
4:21
